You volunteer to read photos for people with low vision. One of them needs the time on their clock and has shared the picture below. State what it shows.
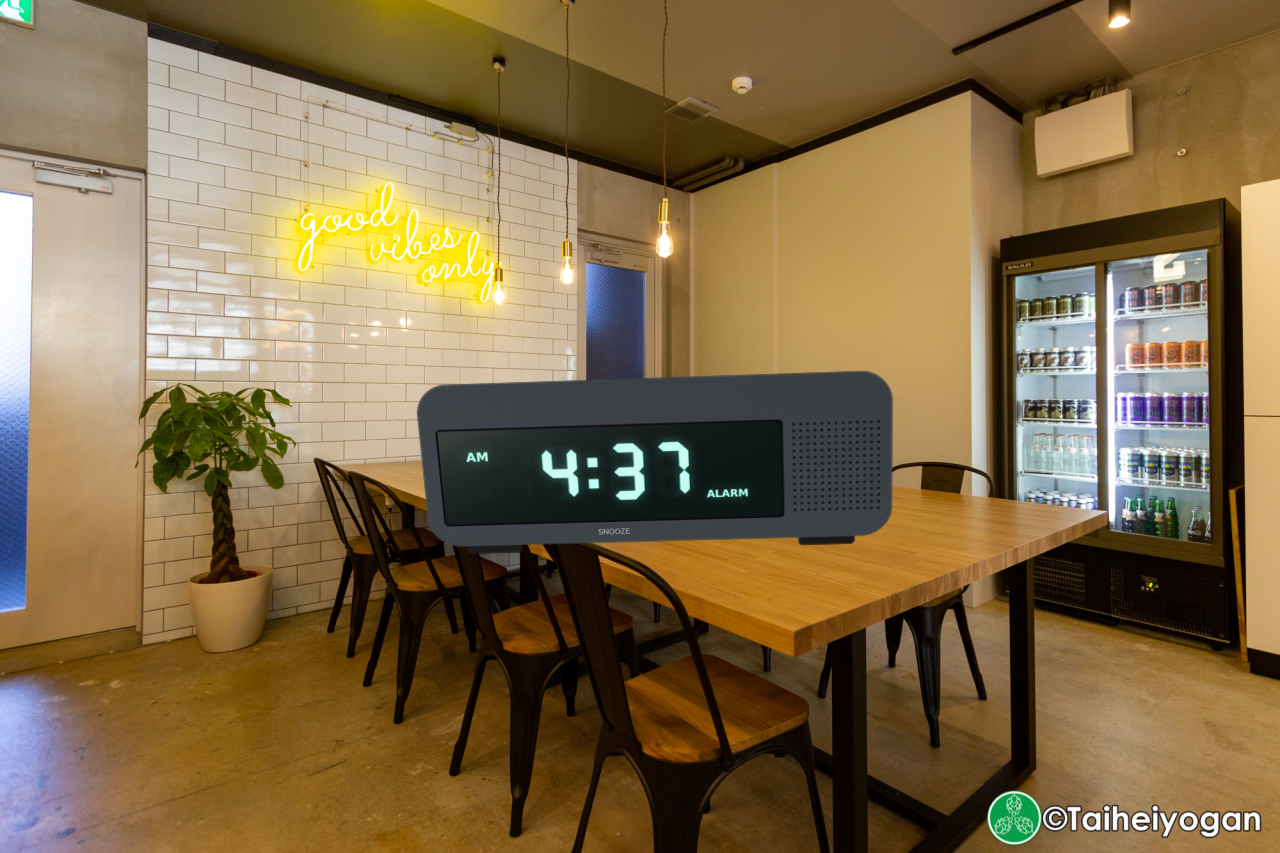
4:37
